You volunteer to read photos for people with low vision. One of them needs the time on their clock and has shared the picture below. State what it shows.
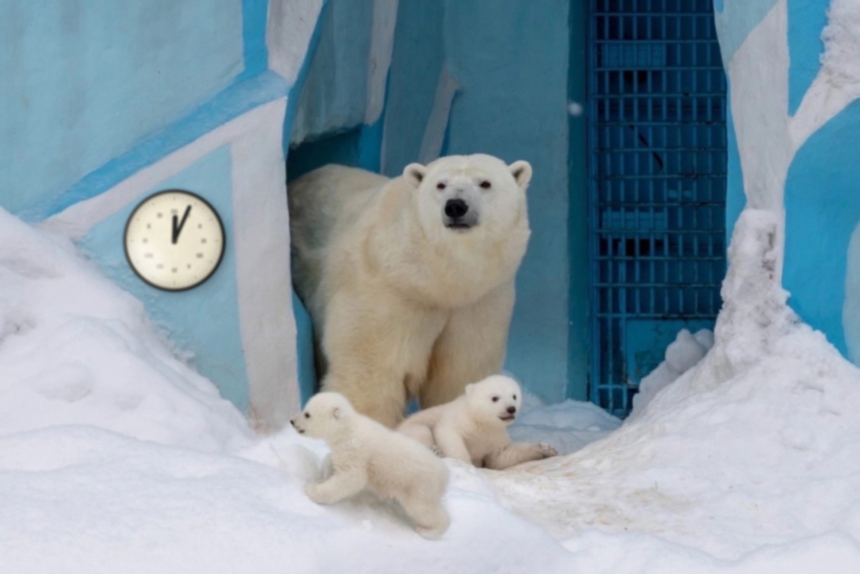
12:04
